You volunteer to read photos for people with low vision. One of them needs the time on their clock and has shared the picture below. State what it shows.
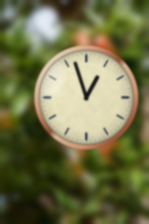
12:57
